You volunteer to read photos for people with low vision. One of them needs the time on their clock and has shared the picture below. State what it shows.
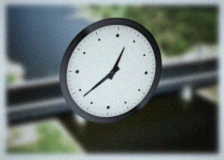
12:38
